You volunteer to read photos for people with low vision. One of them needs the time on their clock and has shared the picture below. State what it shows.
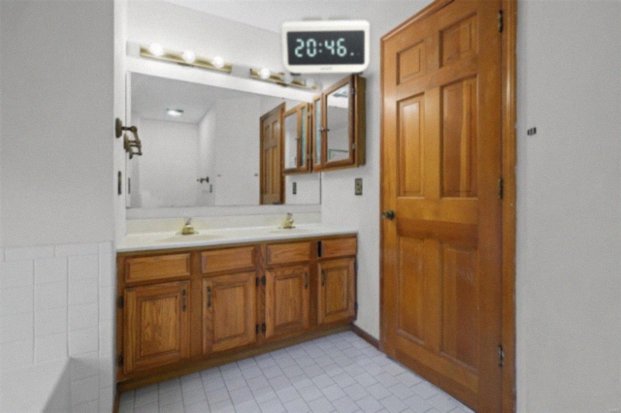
20:46
